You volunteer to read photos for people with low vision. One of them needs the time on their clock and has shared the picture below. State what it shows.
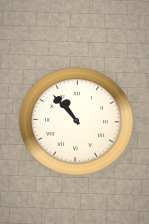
10:53
